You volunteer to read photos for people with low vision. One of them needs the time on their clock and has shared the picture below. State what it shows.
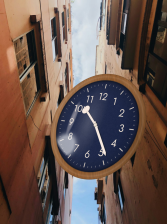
10:24
